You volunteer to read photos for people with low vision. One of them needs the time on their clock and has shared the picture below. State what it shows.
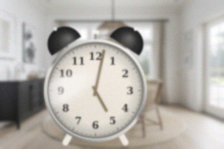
5:02
